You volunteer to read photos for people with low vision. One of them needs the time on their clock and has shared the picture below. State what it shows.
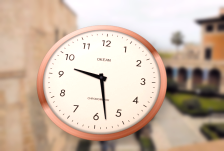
9:28
